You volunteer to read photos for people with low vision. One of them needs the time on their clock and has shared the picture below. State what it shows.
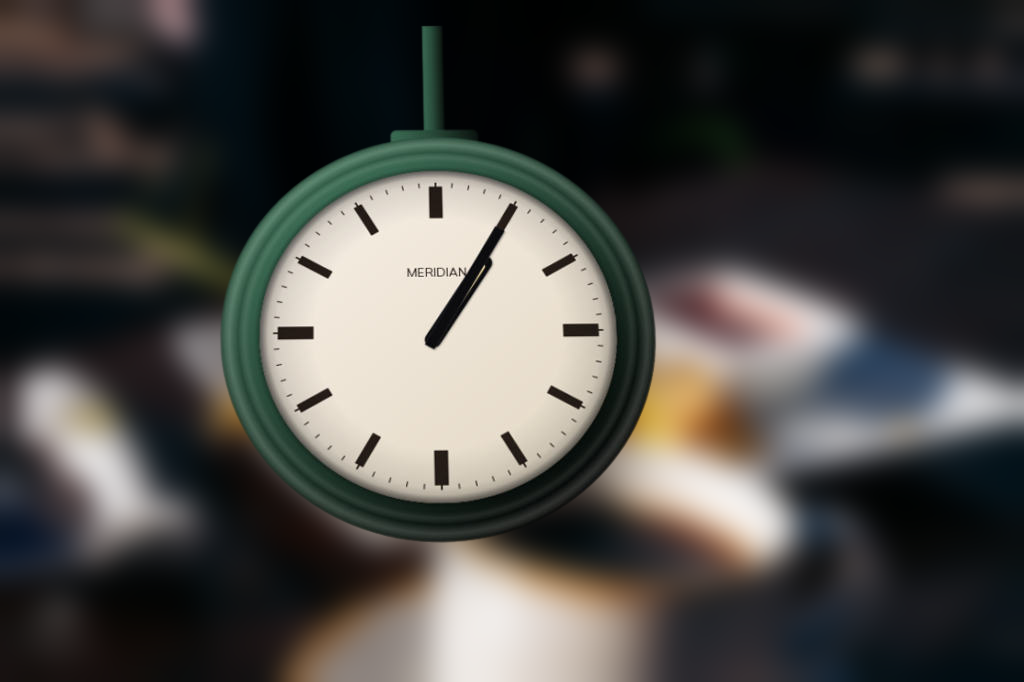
1:05
